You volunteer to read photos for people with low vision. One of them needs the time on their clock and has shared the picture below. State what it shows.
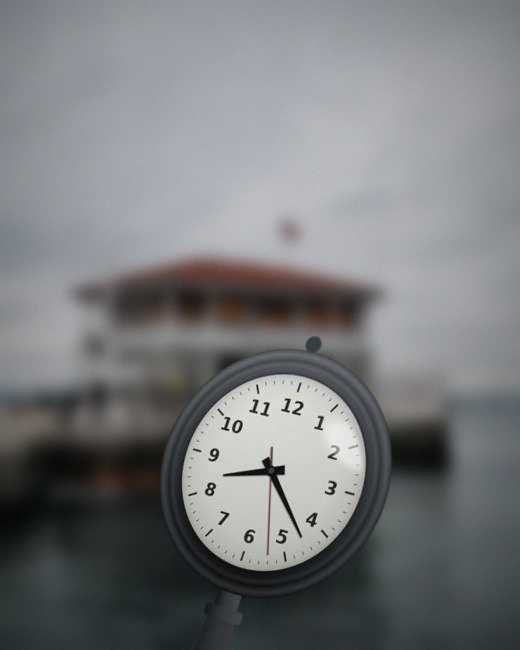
8:22:27
